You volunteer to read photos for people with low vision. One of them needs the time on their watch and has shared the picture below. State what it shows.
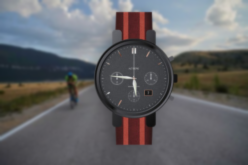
5:46
